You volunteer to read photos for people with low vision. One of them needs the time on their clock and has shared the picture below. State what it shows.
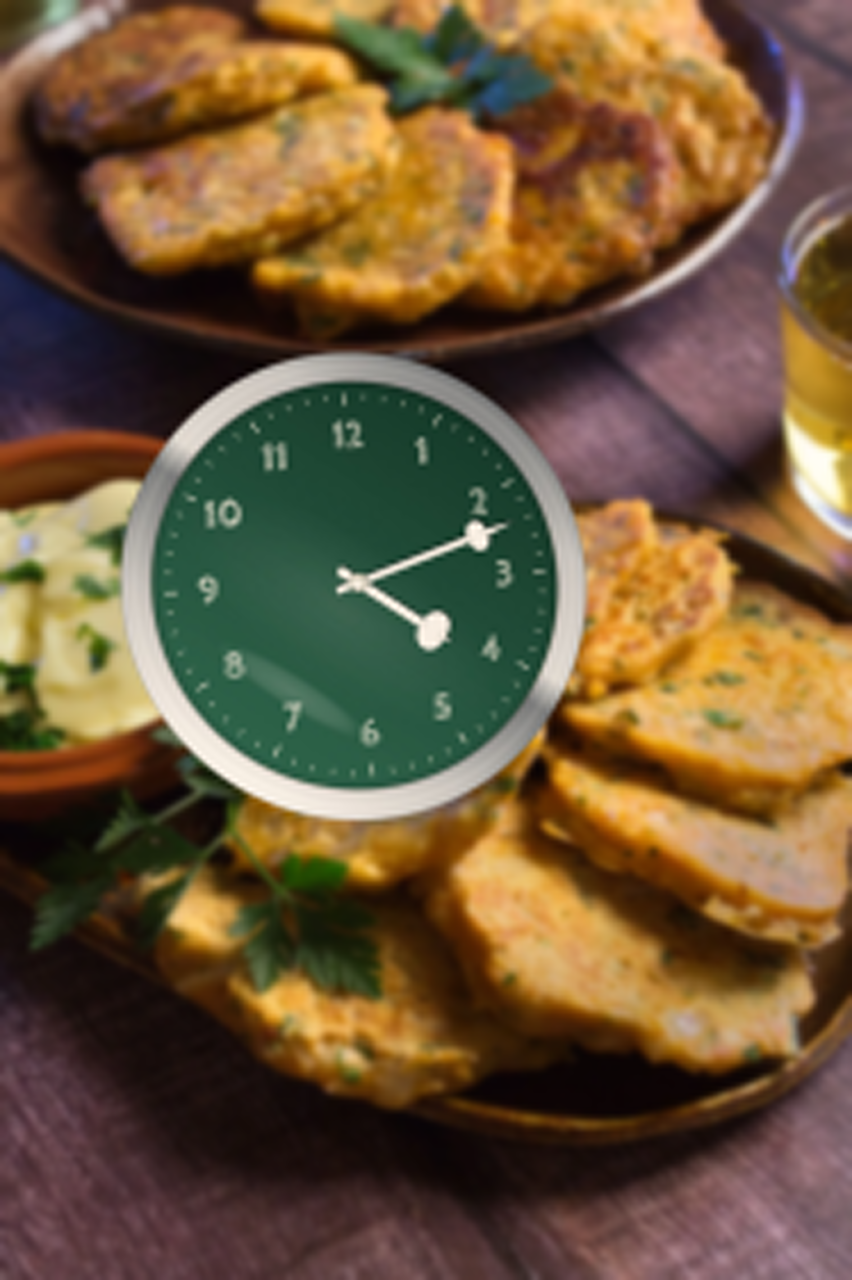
4:12
